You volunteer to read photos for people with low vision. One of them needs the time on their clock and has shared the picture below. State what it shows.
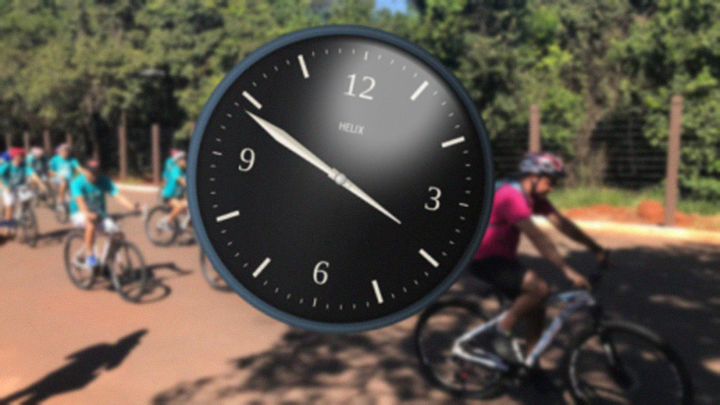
3:49
